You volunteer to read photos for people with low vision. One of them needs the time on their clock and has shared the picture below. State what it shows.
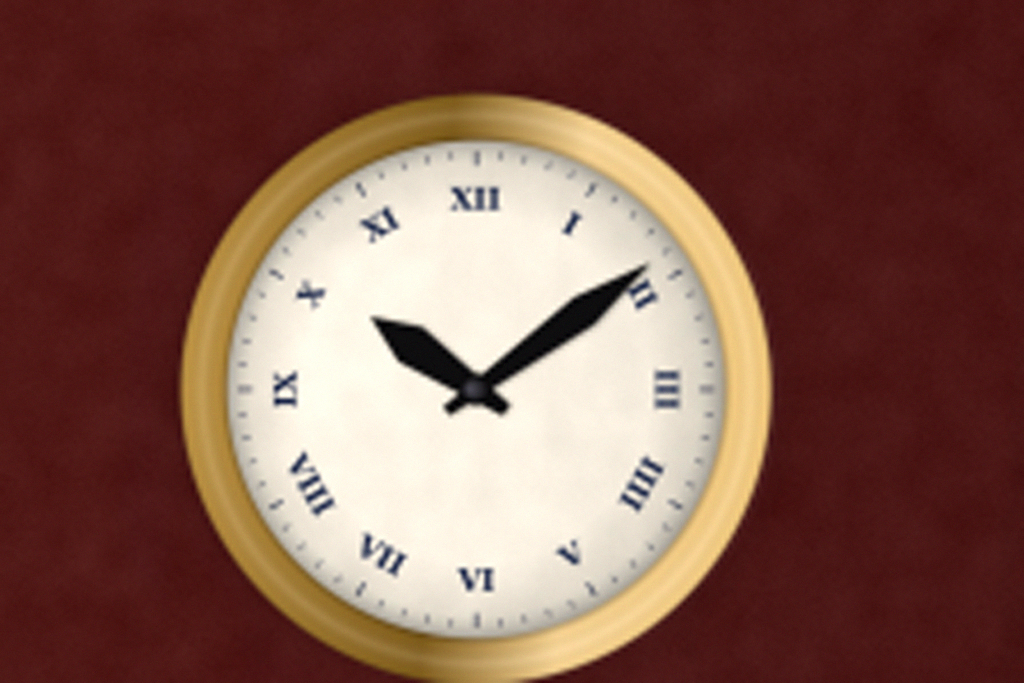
10:09
